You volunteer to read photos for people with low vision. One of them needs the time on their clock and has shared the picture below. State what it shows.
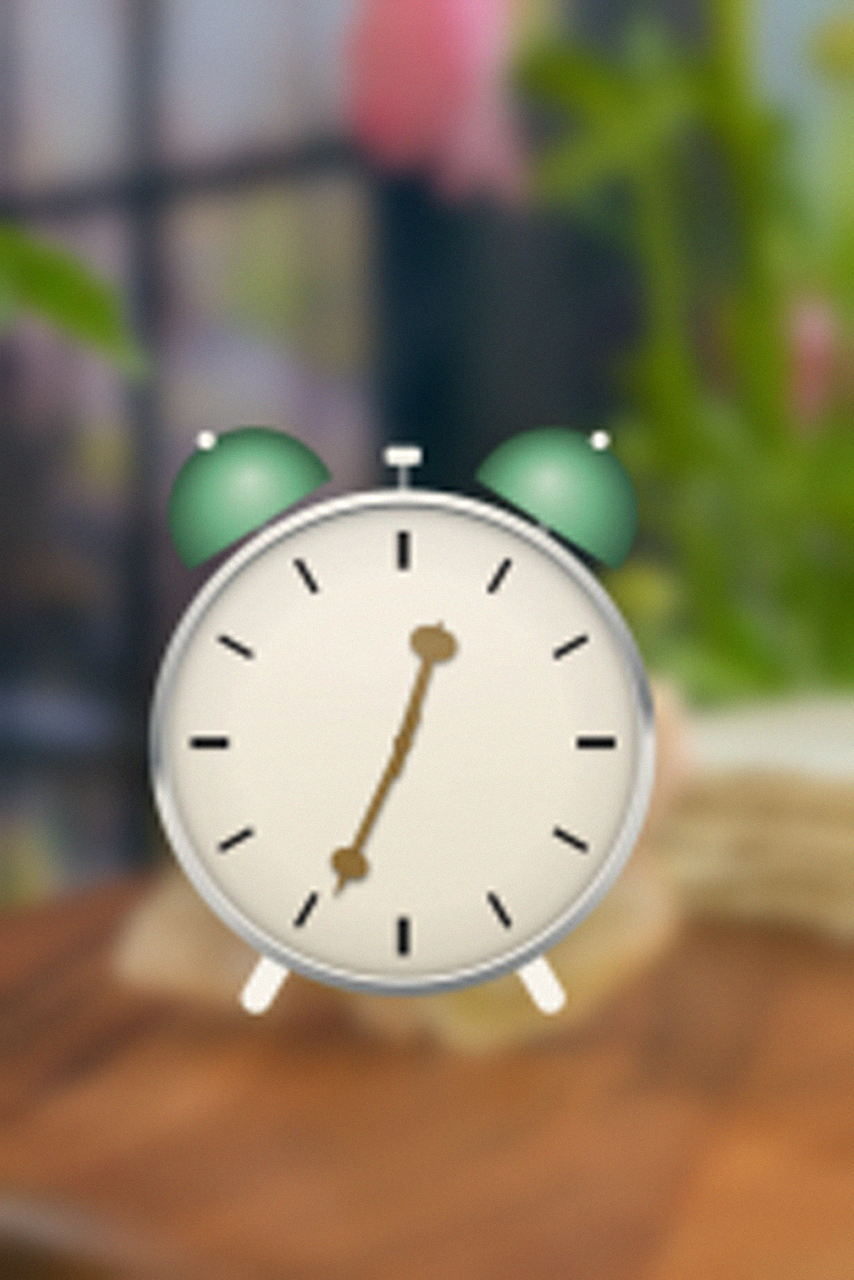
12:34
